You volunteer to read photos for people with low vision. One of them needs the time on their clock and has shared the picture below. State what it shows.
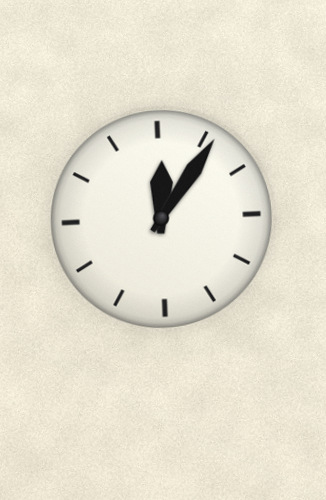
12:06
